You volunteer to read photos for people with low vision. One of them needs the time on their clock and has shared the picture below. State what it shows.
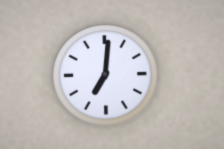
7:01
